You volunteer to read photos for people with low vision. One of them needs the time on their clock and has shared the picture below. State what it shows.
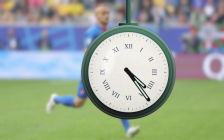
4:24
